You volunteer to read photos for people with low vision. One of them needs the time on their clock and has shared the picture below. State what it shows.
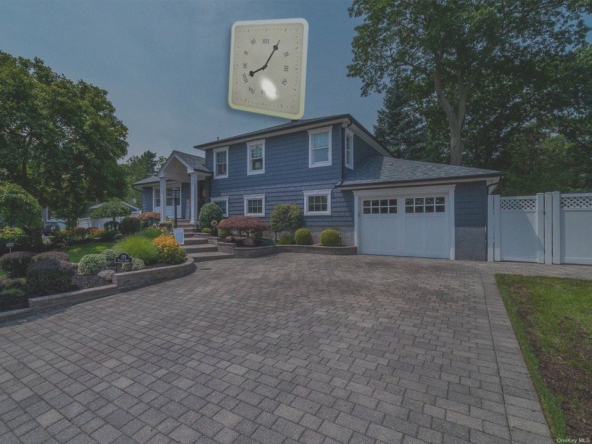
8:05
